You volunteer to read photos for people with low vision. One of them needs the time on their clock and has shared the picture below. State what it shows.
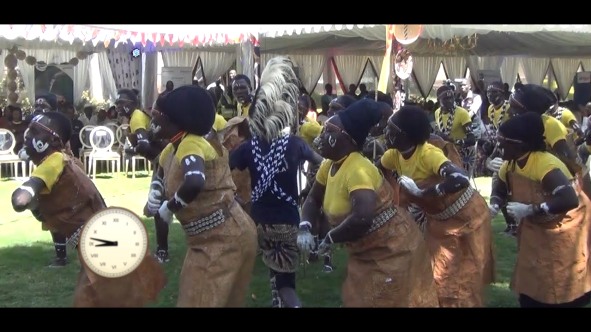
8:47
